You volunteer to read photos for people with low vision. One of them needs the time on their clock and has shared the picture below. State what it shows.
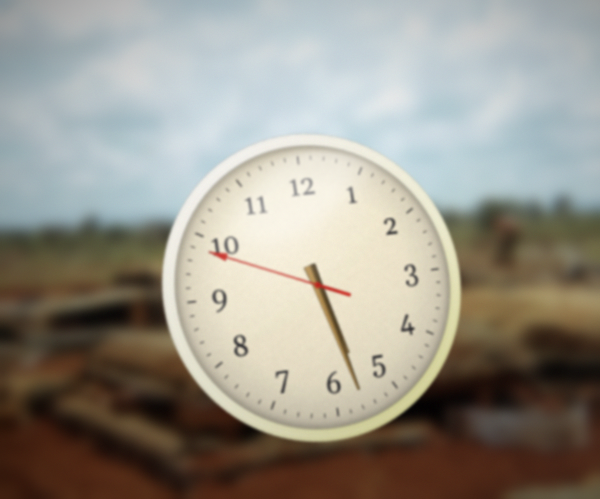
5:27:49
